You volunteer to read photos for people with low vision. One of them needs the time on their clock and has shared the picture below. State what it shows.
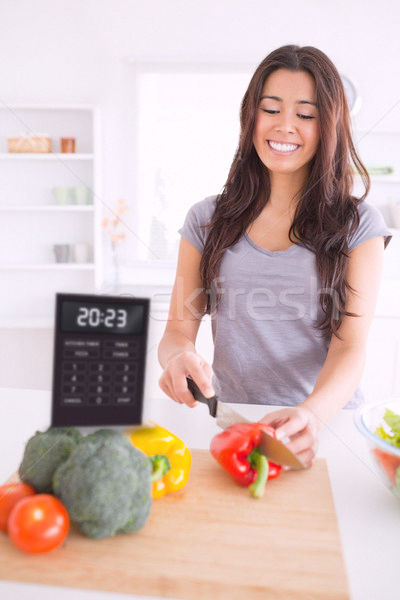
20:23
